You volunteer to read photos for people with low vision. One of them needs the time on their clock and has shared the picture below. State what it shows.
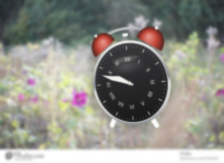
9:48
